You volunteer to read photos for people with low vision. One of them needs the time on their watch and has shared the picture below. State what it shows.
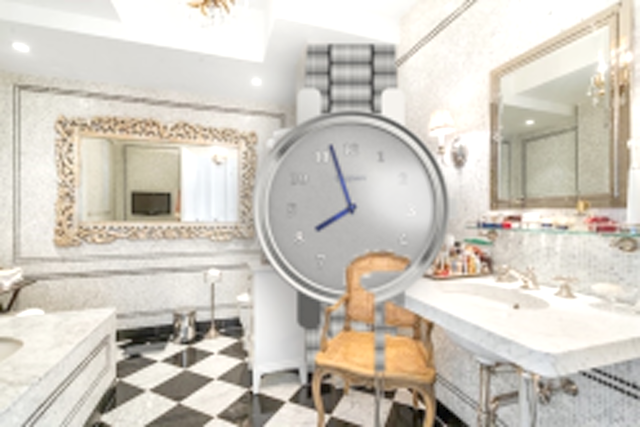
7:57
